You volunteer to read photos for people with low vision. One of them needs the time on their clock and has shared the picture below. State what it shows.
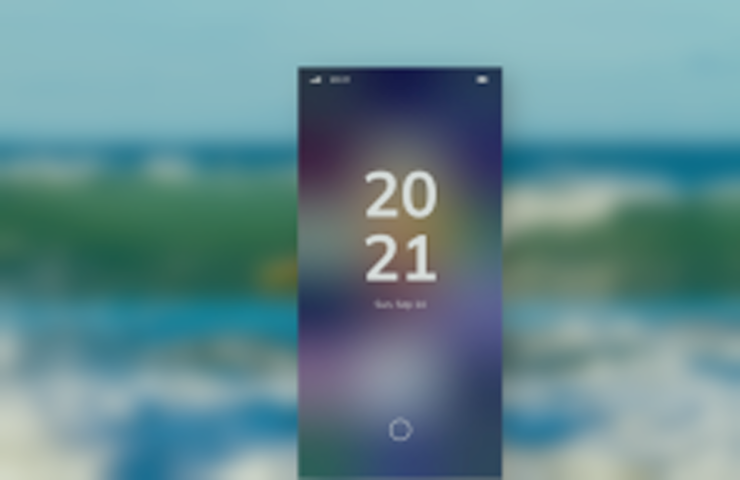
20:21
